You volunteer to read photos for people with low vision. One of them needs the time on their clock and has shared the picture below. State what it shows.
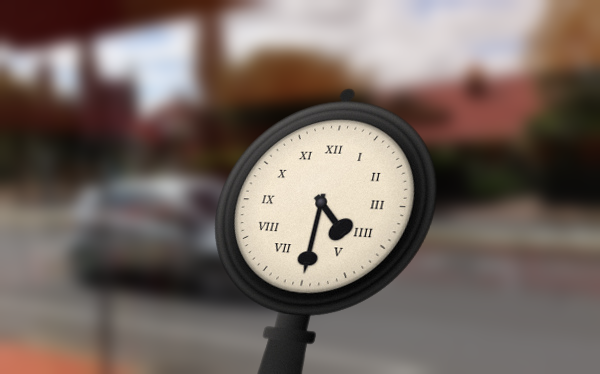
4:30
